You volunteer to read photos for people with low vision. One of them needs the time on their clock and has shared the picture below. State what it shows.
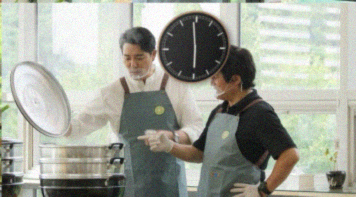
5:59
